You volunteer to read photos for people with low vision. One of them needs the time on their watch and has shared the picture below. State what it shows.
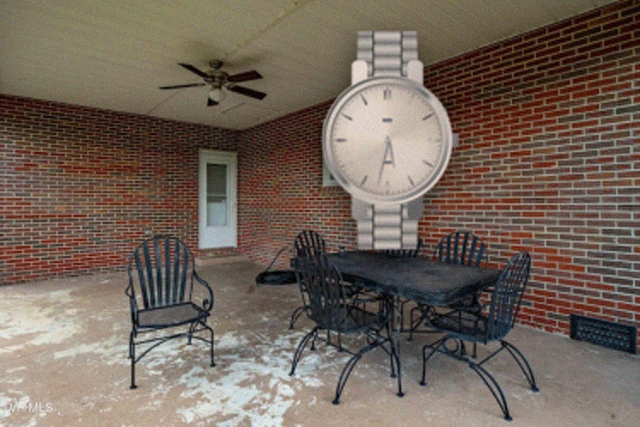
5:32
